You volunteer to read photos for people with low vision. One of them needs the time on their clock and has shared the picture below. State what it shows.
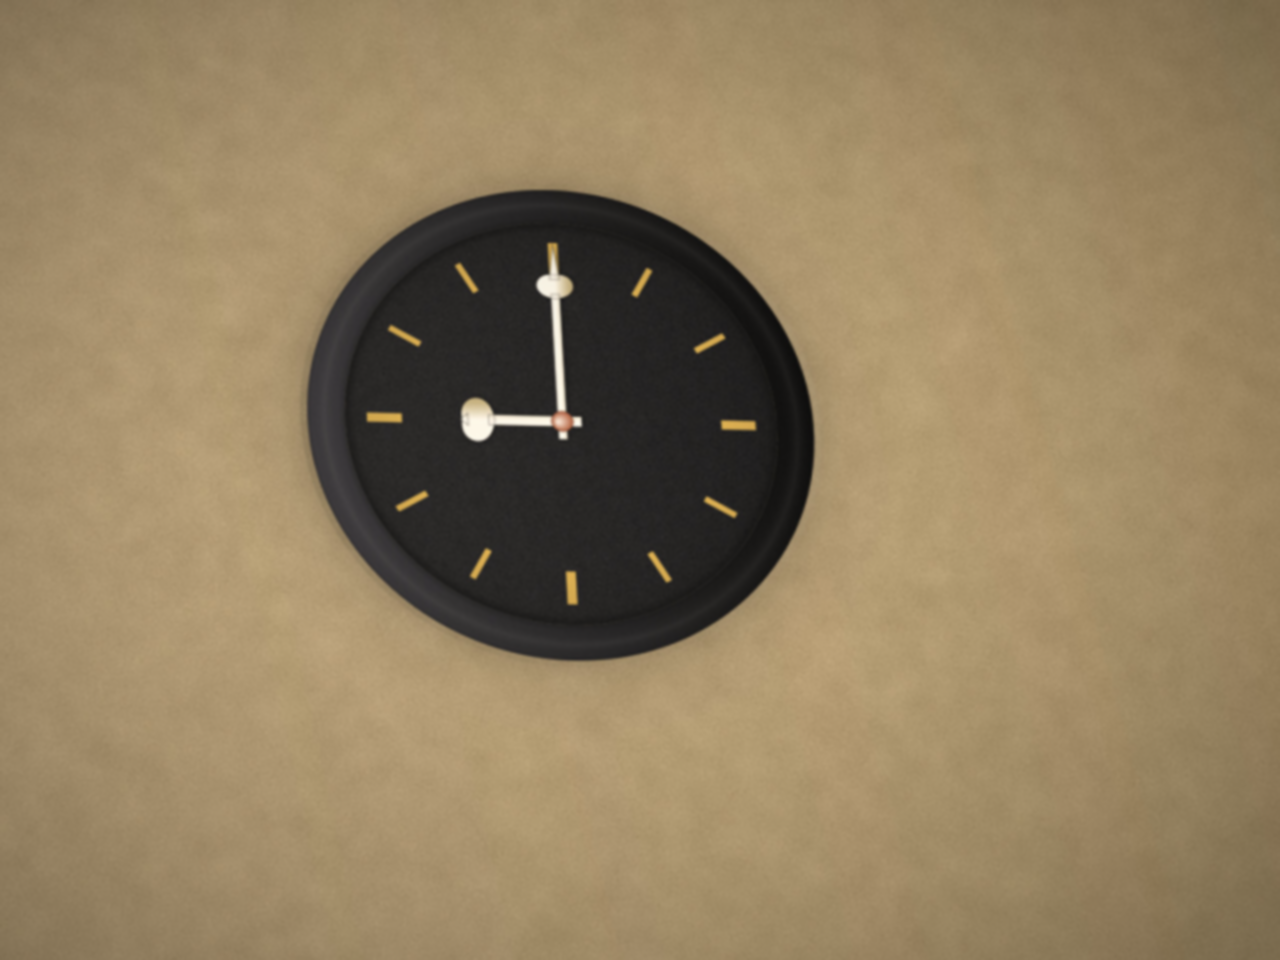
9:00
